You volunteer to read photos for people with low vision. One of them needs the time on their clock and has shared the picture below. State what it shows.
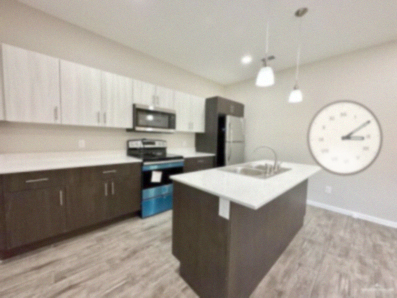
3:10
